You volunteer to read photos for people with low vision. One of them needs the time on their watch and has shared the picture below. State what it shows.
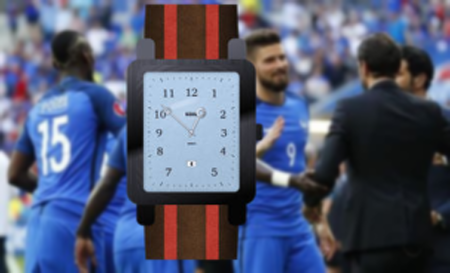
12:52
